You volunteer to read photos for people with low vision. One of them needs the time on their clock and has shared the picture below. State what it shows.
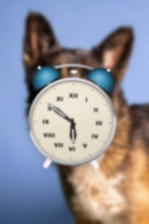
5:51
